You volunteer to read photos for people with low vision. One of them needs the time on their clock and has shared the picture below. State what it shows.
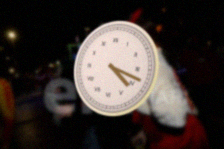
4:18
